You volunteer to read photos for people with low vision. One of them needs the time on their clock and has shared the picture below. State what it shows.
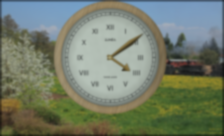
4:09
